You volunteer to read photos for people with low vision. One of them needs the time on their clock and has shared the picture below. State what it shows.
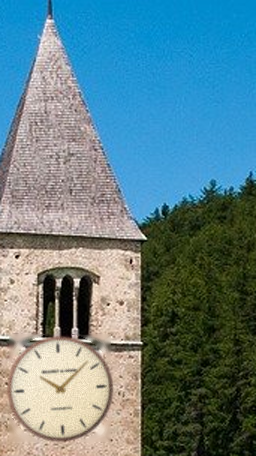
10:08
